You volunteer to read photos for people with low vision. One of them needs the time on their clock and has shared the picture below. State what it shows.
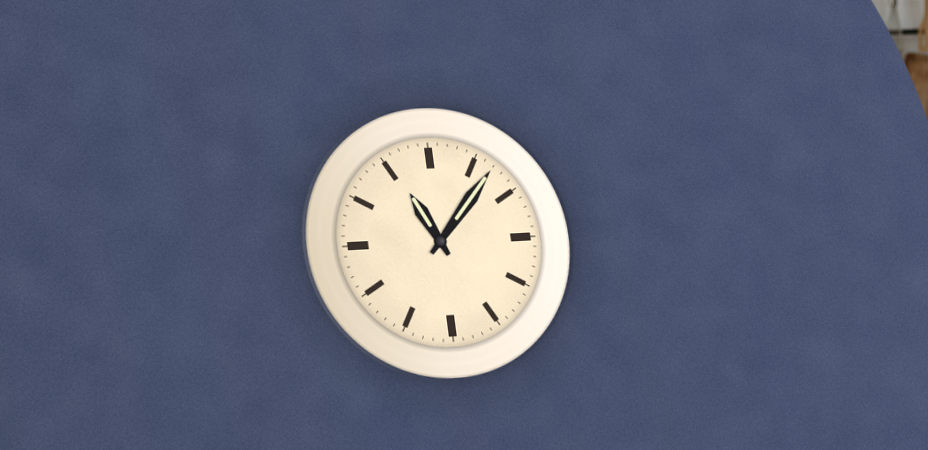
11:07
